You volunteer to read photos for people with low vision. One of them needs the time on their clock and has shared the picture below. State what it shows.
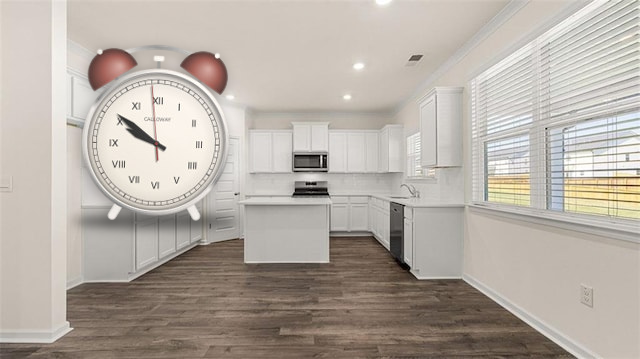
9:50:59
